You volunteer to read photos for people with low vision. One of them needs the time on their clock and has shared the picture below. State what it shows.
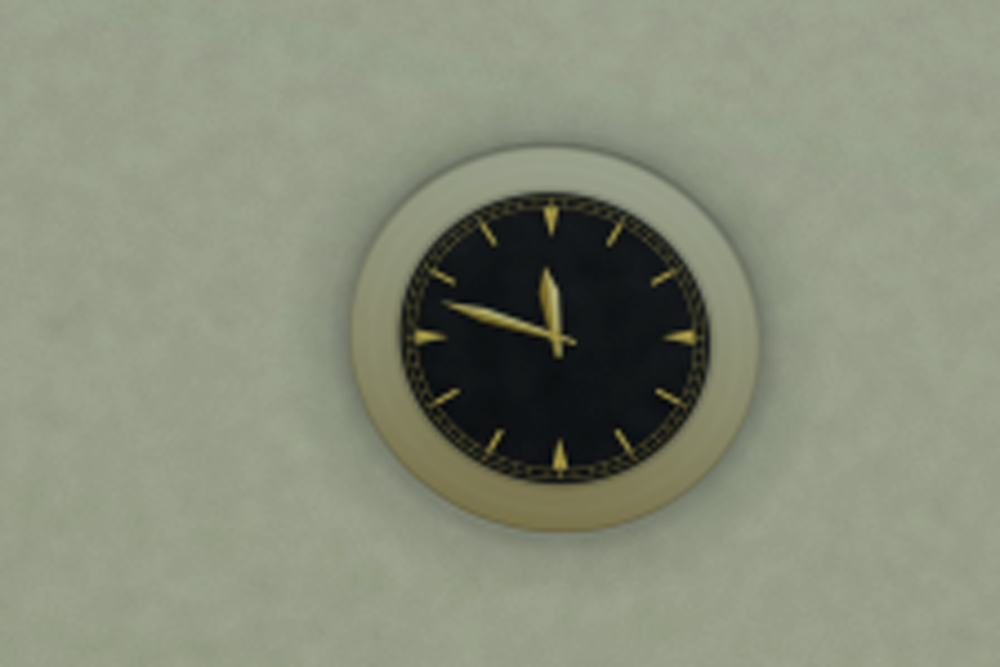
11:48
